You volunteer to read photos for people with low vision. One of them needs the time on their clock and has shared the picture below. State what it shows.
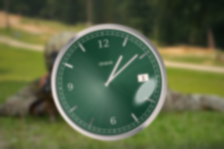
1:09
